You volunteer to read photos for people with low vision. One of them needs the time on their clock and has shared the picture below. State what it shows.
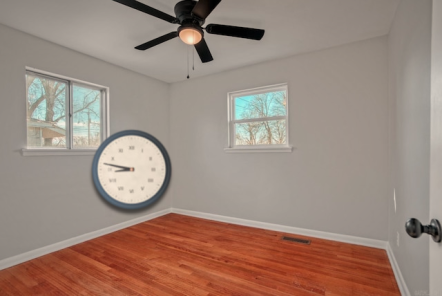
8:47
